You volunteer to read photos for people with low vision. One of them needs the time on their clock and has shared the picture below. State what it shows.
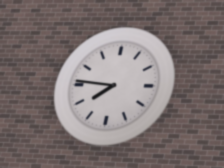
7:46
